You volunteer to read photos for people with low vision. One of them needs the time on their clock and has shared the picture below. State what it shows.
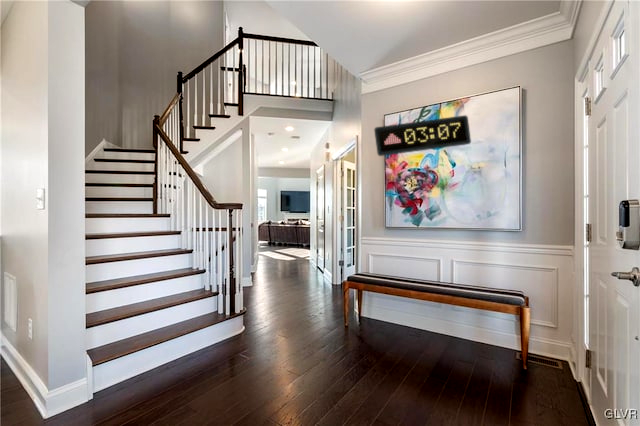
3:07
